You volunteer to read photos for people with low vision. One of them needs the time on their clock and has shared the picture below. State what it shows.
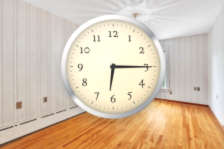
6:15
